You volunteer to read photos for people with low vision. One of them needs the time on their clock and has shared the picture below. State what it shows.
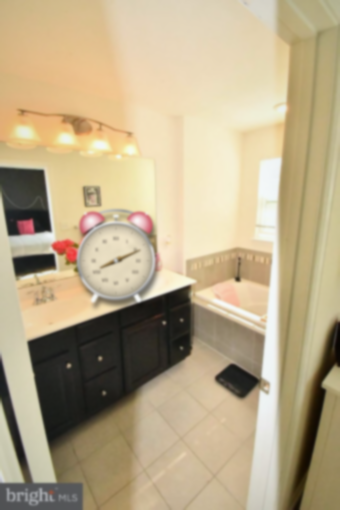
8:11
